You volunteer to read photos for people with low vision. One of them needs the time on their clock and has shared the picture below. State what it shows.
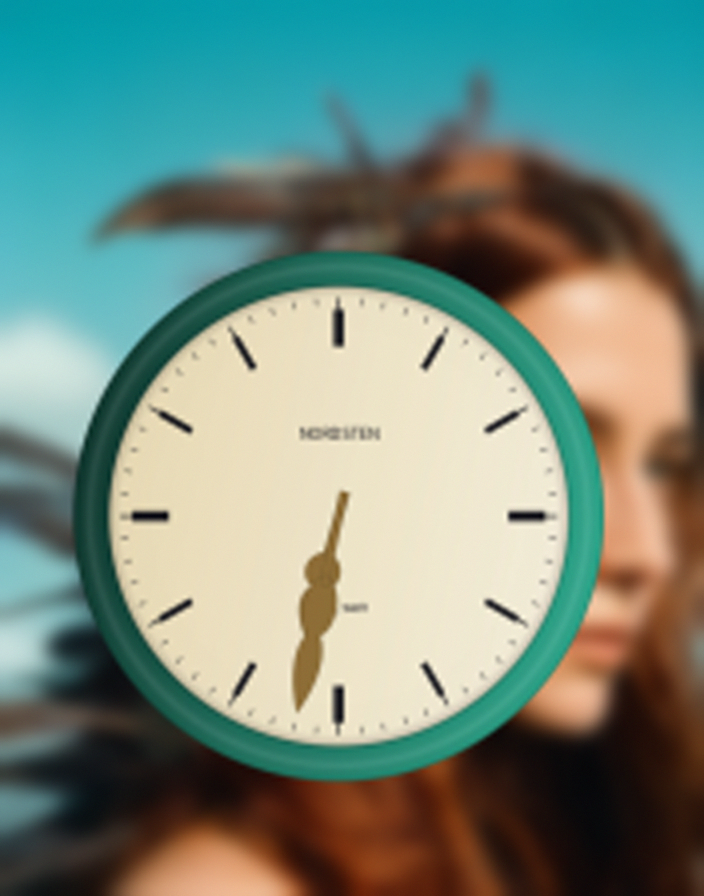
6:32
